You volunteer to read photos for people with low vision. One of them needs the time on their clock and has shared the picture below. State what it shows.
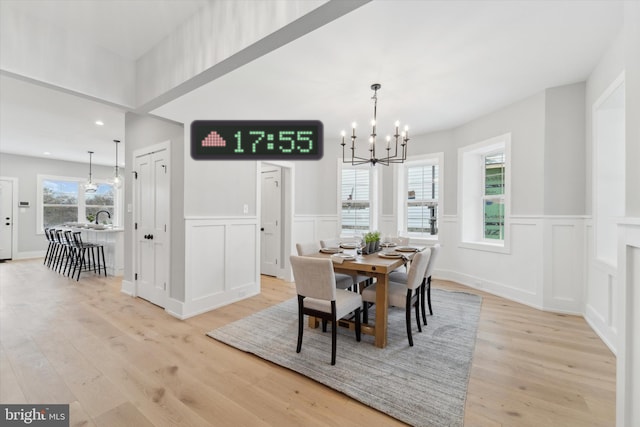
17:55
